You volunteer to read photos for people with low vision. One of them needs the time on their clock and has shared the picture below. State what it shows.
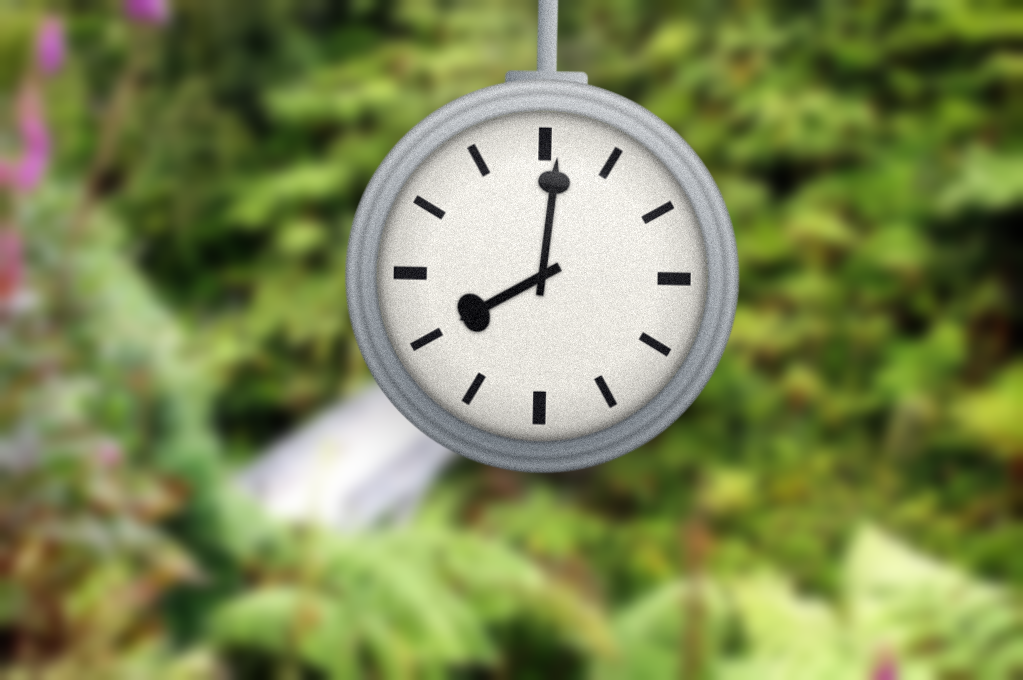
8:01
